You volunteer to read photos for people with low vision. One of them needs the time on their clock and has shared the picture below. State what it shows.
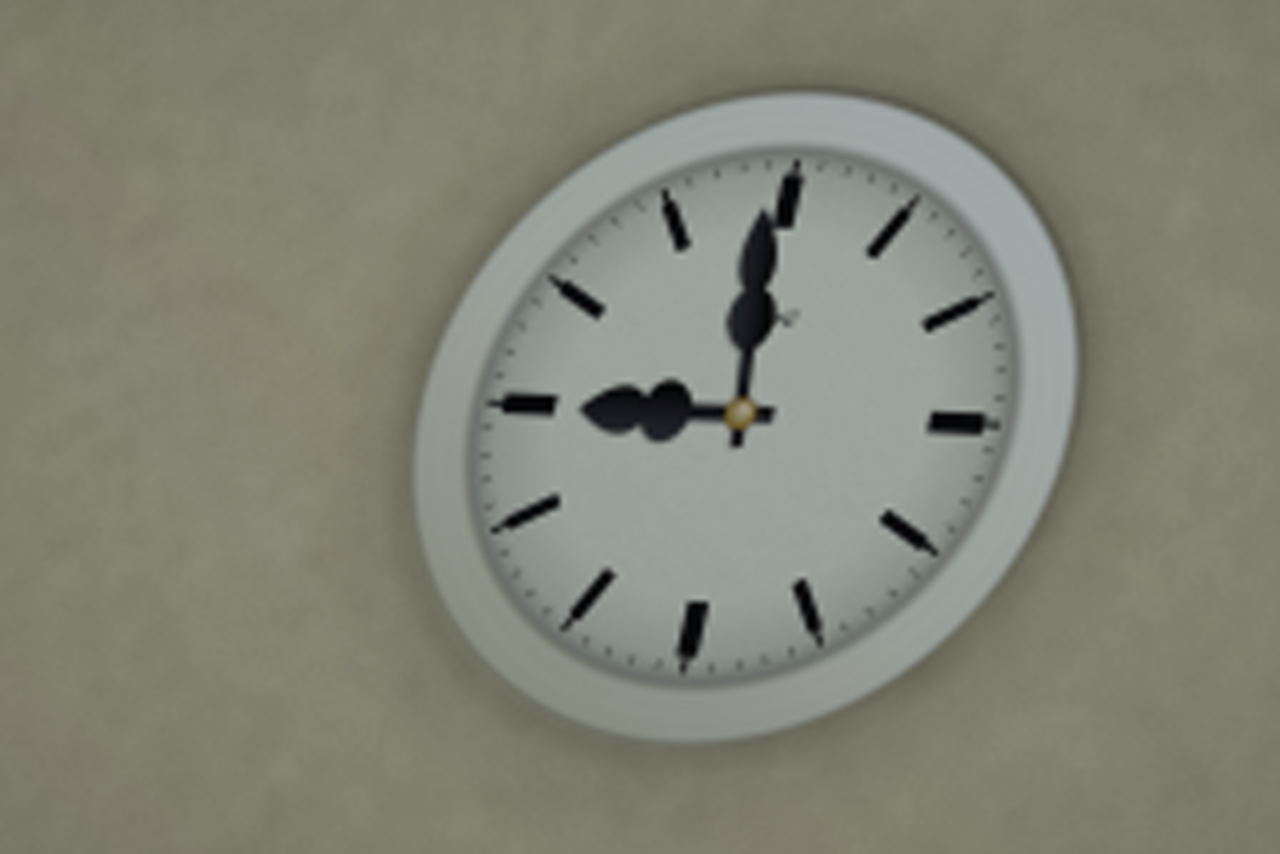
8:59
